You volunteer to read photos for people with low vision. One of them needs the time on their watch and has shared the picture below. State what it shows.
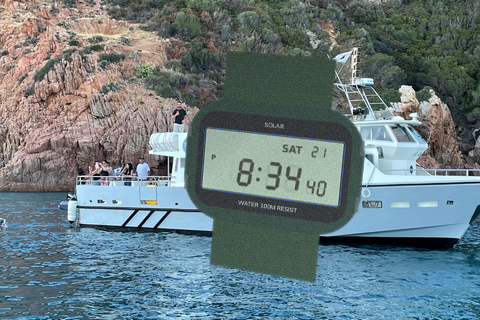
8:34:40
